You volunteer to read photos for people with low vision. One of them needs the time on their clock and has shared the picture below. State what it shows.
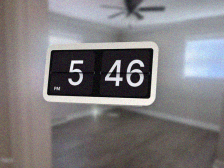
5:46
